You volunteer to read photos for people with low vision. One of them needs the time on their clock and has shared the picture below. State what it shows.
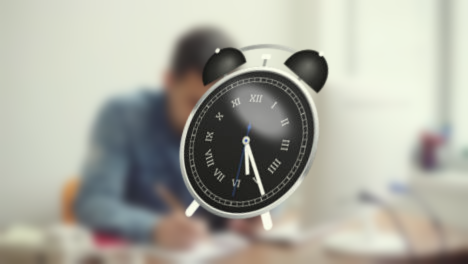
5:24:30
